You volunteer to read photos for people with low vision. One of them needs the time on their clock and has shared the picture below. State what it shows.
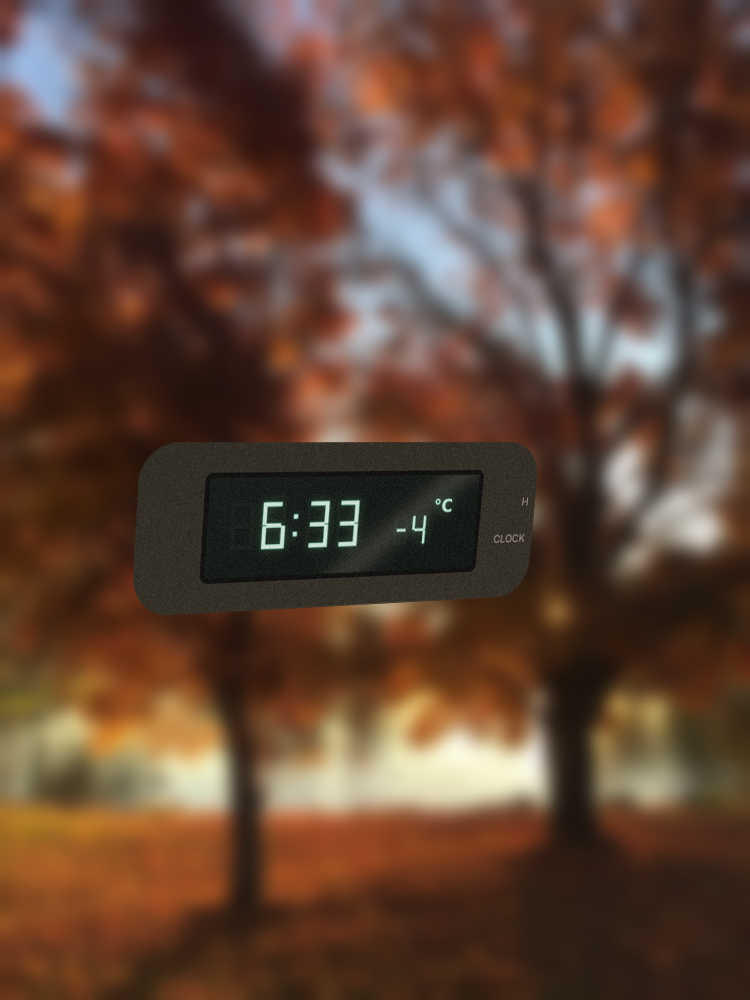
6:33
